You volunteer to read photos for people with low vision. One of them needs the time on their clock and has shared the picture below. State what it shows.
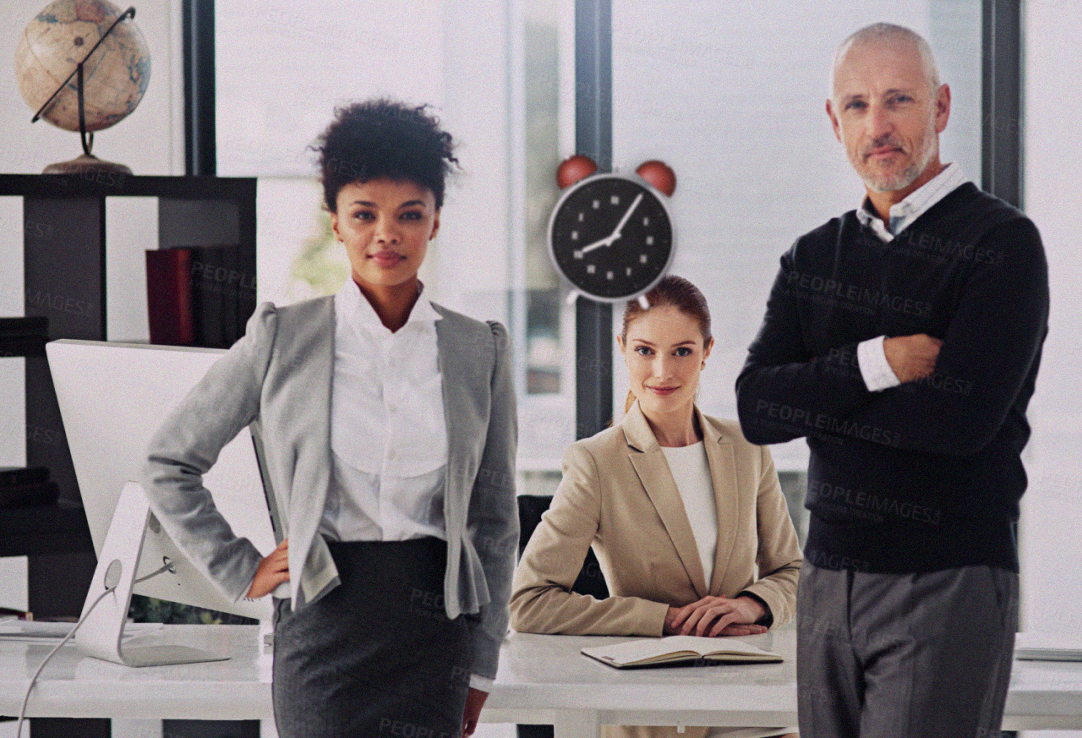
8:05
